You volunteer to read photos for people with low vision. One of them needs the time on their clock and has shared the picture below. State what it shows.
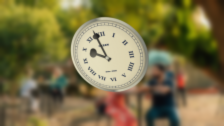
9:58
